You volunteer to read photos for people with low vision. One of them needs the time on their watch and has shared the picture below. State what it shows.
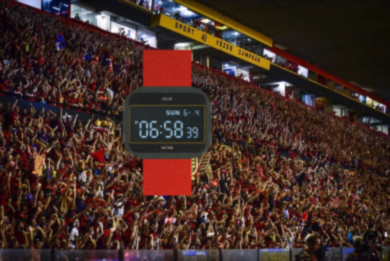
6:58:39
